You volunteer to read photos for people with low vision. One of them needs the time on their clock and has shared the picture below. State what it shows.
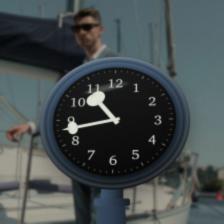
10:43
